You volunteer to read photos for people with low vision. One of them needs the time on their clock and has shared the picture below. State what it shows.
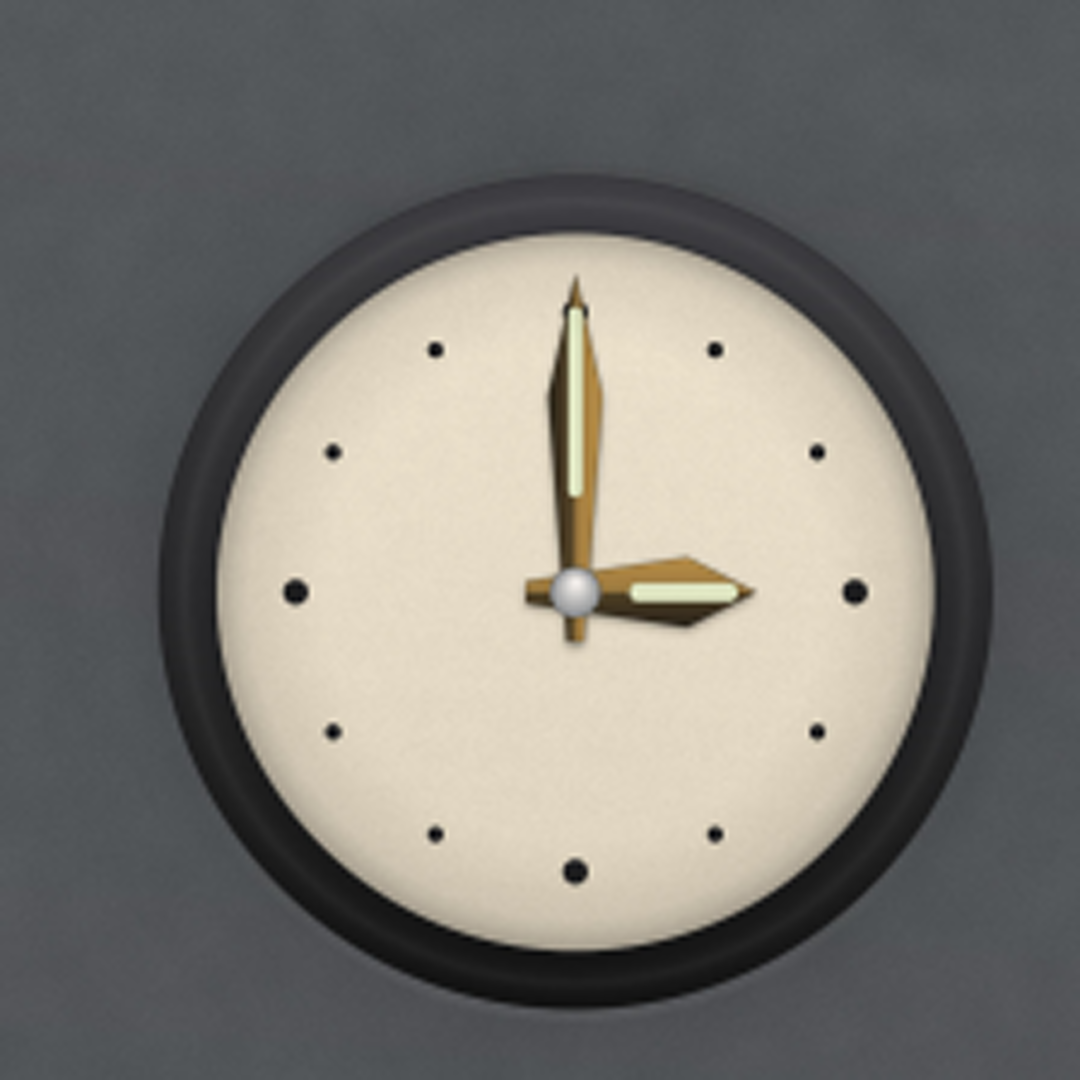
3:00
